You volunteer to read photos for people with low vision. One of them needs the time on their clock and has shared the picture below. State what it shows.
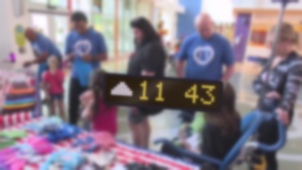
11:43
